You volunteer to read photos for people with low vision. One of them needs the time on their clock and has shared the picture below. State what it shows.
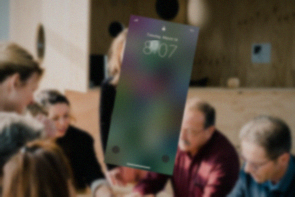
8:07
